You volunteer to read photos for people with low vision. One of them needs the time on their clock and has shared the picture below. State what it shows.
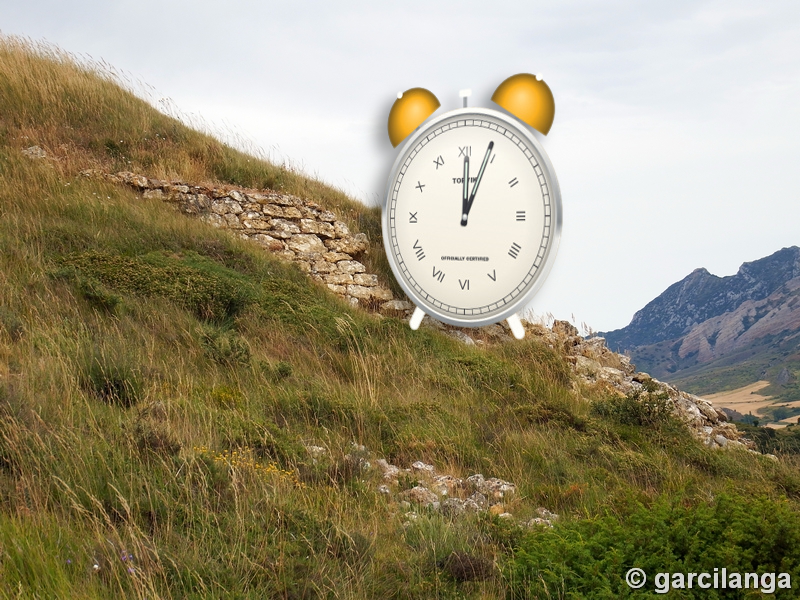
12:04
